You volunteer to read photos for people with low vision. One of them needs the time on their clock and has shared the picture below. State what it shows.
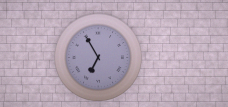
6:55
